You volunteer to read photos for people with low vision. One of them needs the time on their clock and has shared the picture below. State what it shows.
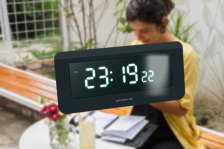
23:19:22
